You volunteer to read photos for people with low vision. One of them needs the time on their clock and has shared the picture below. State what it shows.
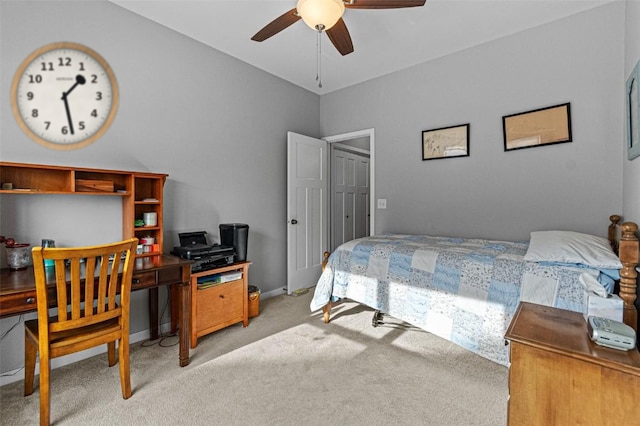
1:28
